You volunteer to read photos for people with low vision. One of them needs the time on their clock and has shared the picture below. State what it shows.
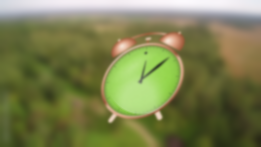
12:08
